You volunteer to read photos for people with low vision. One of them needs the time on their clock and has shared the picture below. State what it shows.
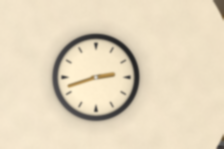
2:42
